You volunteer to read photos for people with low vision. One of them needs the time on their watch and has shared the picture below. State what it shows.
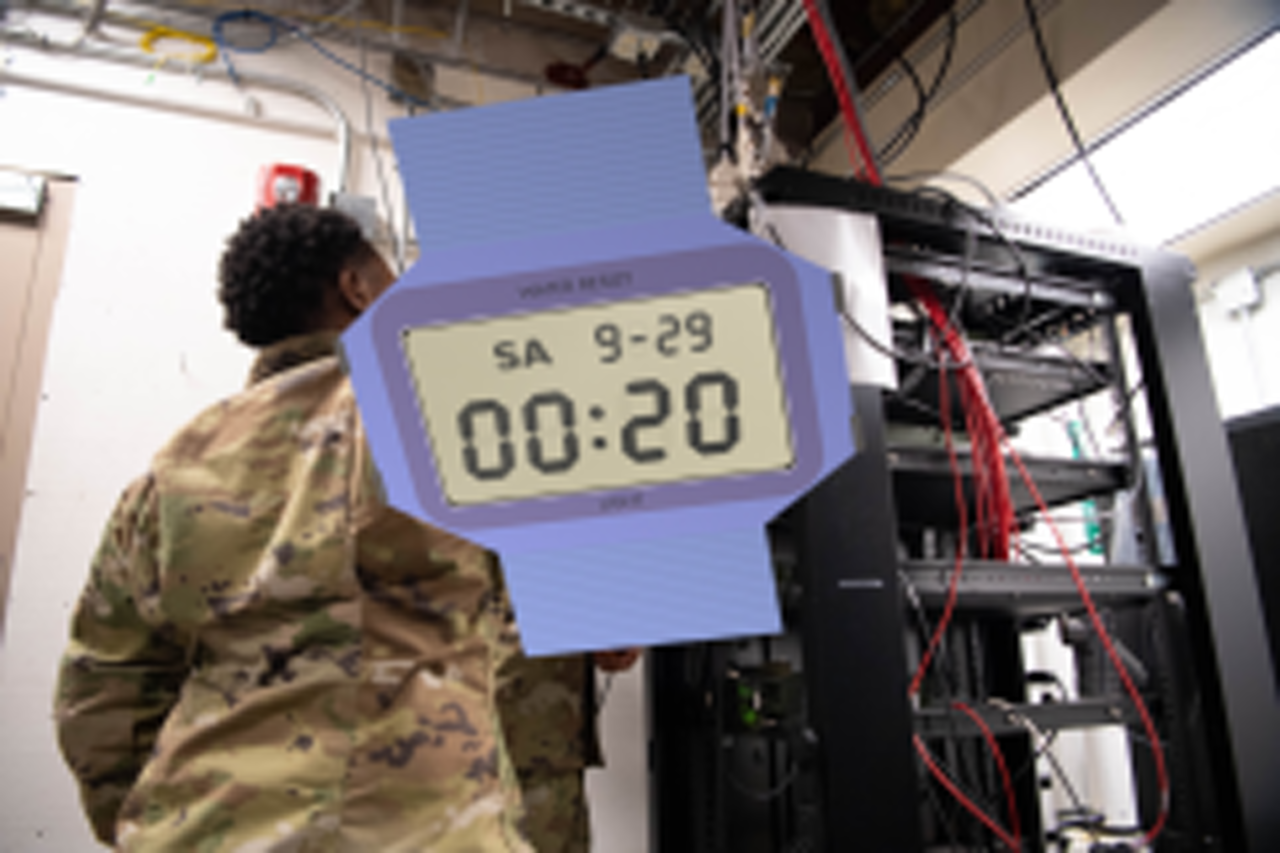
0:20
